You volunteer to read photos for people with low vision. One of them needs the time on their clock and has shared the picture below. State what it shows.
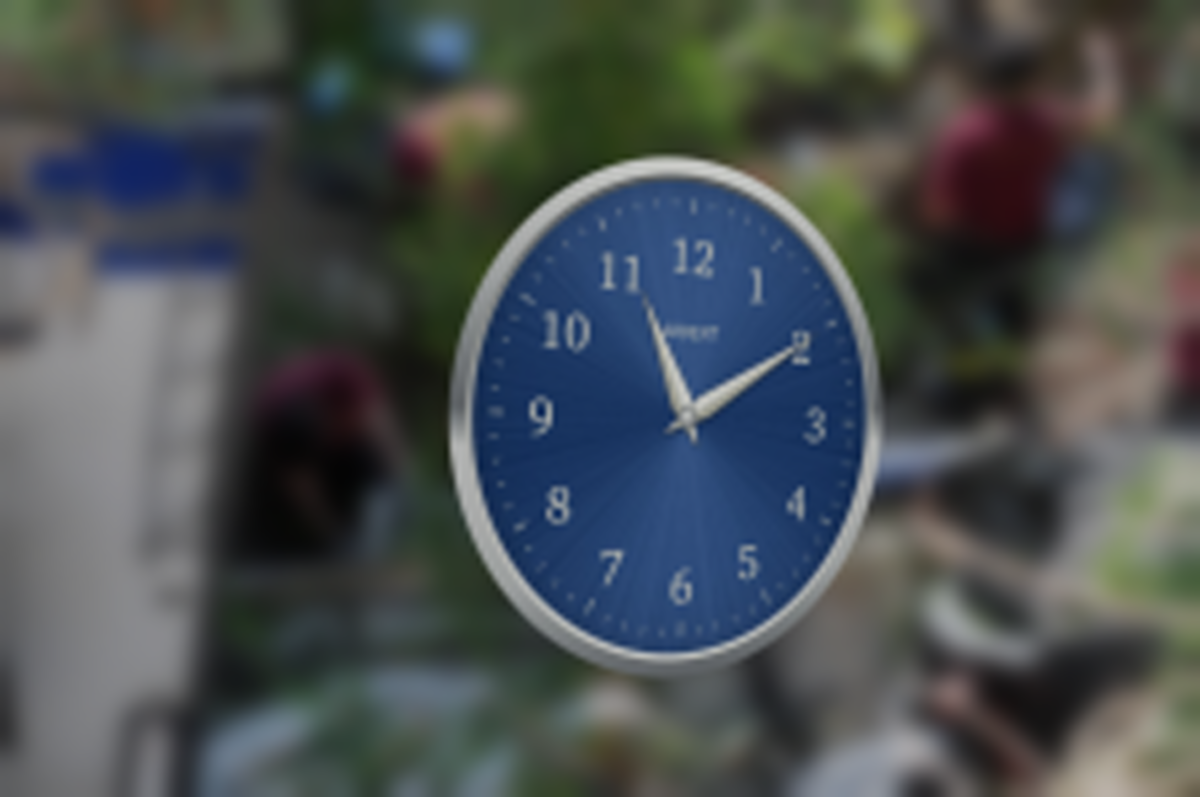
11:10
